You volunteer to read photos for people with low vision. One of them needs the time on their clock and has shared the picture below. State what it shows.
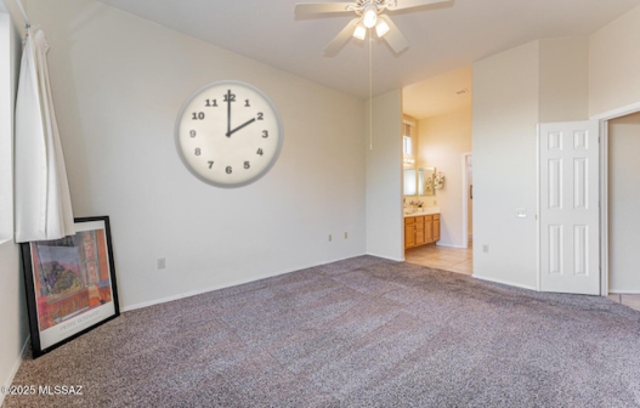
2:00
